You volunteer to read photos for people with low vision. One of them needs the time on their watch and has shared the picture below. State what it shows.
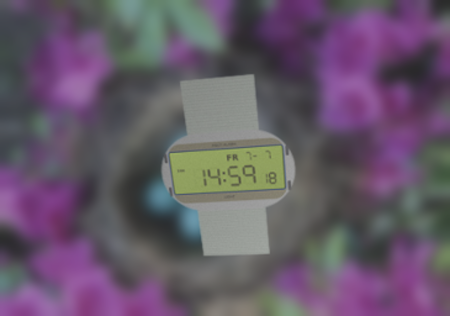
14:59:18
